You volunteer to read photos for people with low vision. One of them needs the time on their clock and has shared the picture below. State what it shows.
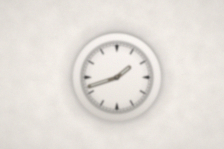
1:42
